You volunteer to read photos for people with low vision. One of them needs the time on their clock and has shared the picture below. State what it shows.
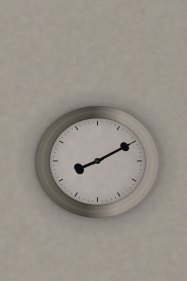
8:10
